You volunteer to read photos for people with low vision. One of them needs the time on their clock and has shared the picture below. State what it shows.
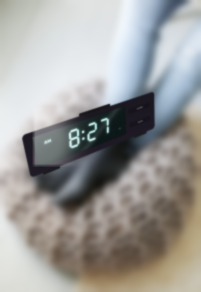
8:27
